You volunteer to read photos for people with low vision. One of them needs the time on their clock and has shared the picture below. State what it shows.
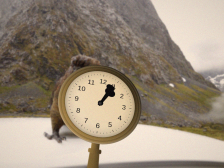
1:04
